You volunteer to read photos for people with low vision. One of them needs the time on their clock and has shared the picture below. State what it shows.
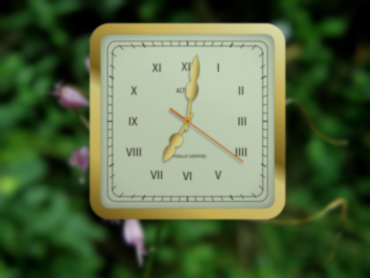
7:01:21
